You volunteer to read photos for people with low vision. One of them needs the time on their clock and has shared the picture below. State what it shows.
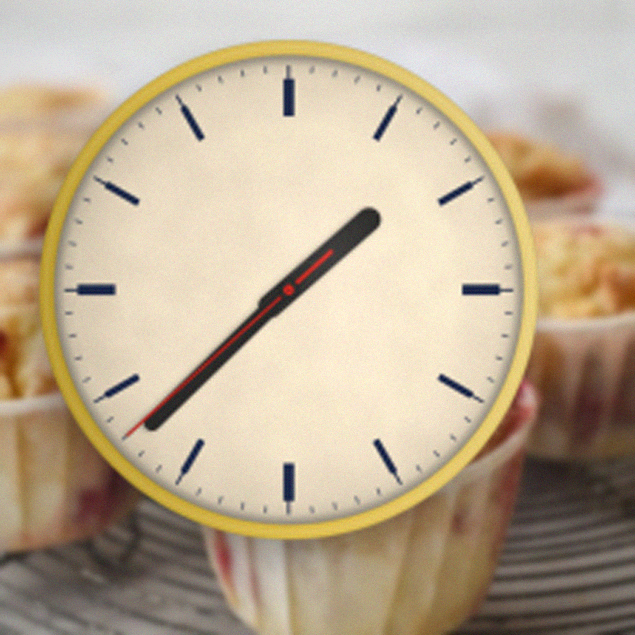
1:37:38
